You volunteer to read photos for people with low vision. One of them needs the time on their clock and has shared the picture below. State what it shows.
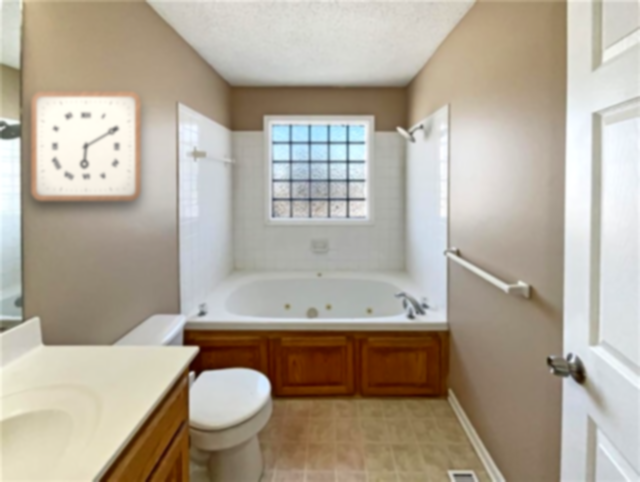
6:10
